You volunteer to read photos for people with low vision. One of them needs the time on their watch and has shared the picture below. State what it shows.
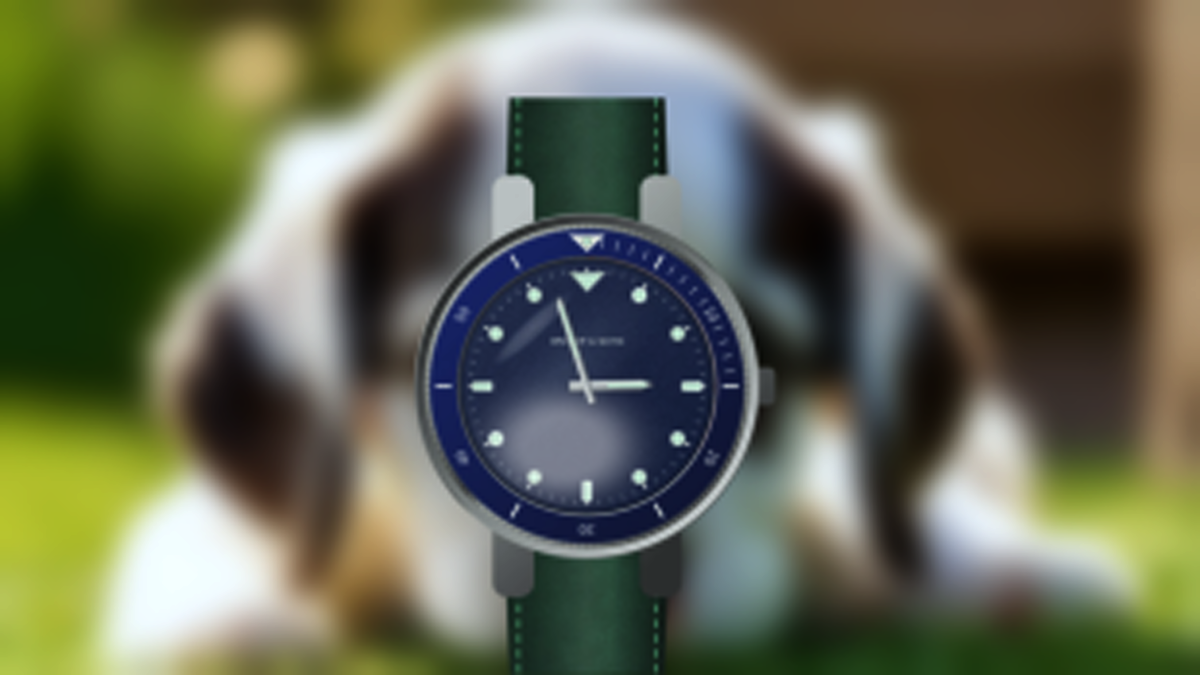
2:57
